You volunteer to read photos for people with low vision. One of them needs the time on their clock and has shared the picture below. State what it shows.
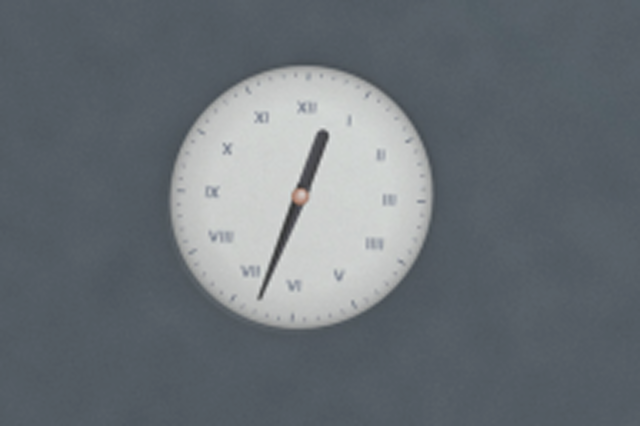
12:33
